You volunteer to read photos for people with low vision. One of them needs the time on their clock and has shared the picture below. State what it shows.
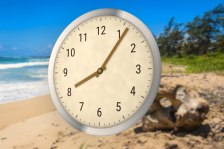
8:06
